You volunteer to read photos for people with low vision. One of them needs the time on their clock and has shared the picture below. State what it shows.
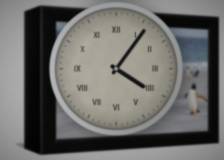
4:06
